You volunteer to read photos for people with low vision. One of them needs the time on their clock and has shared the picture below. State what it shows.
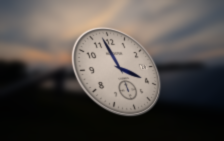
3:58
